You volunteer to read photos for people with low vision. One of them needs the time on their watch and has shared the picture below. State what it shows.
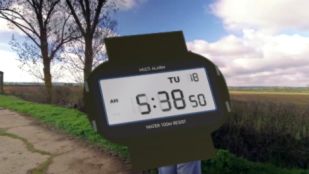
5:38:50
